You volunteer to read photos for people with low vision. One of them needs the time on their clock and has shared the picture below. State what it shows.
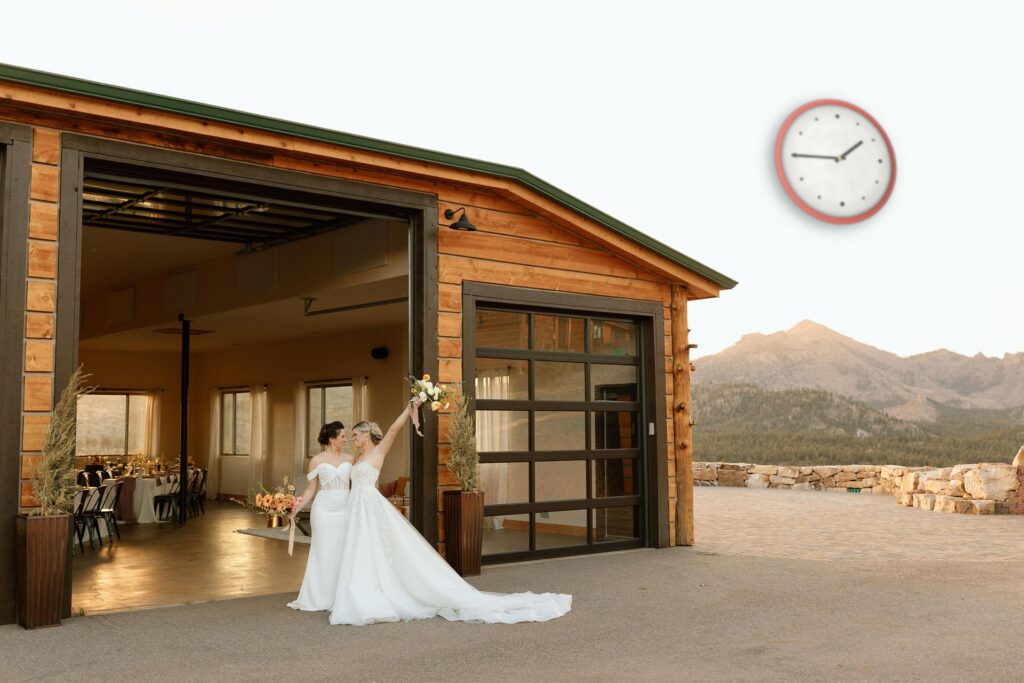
1:45
